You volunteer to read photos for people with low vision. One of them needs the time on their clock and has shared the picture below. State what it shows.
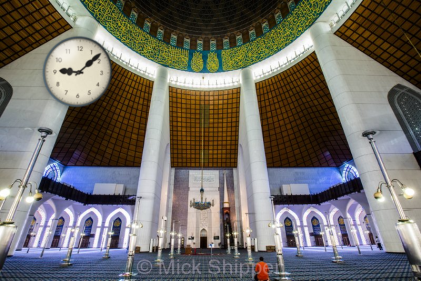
9:08
